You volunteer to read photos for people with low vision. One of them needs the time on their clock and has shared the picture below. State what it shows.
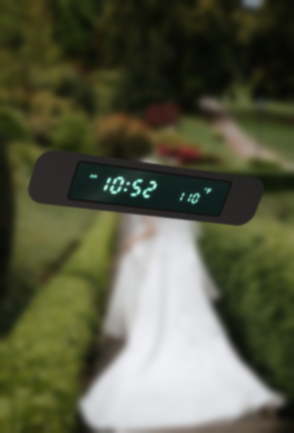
10:52
